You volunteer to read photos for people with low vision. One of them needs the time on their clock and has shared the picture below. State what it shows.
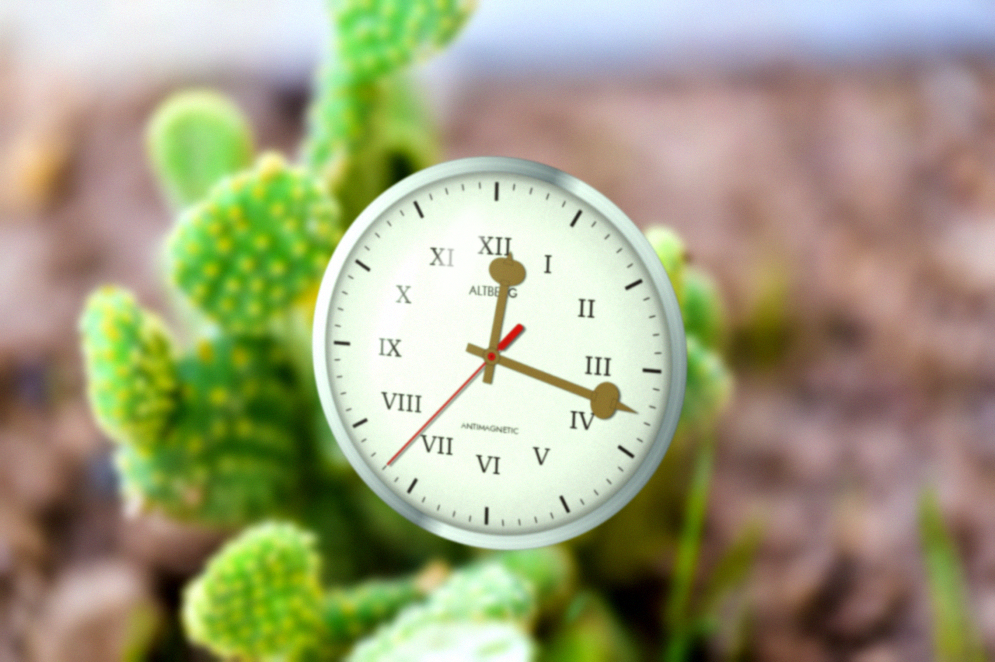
12:17:37
